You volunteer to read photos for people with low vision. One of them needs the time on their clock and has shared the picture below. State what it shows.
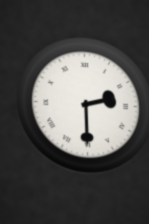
2:30
